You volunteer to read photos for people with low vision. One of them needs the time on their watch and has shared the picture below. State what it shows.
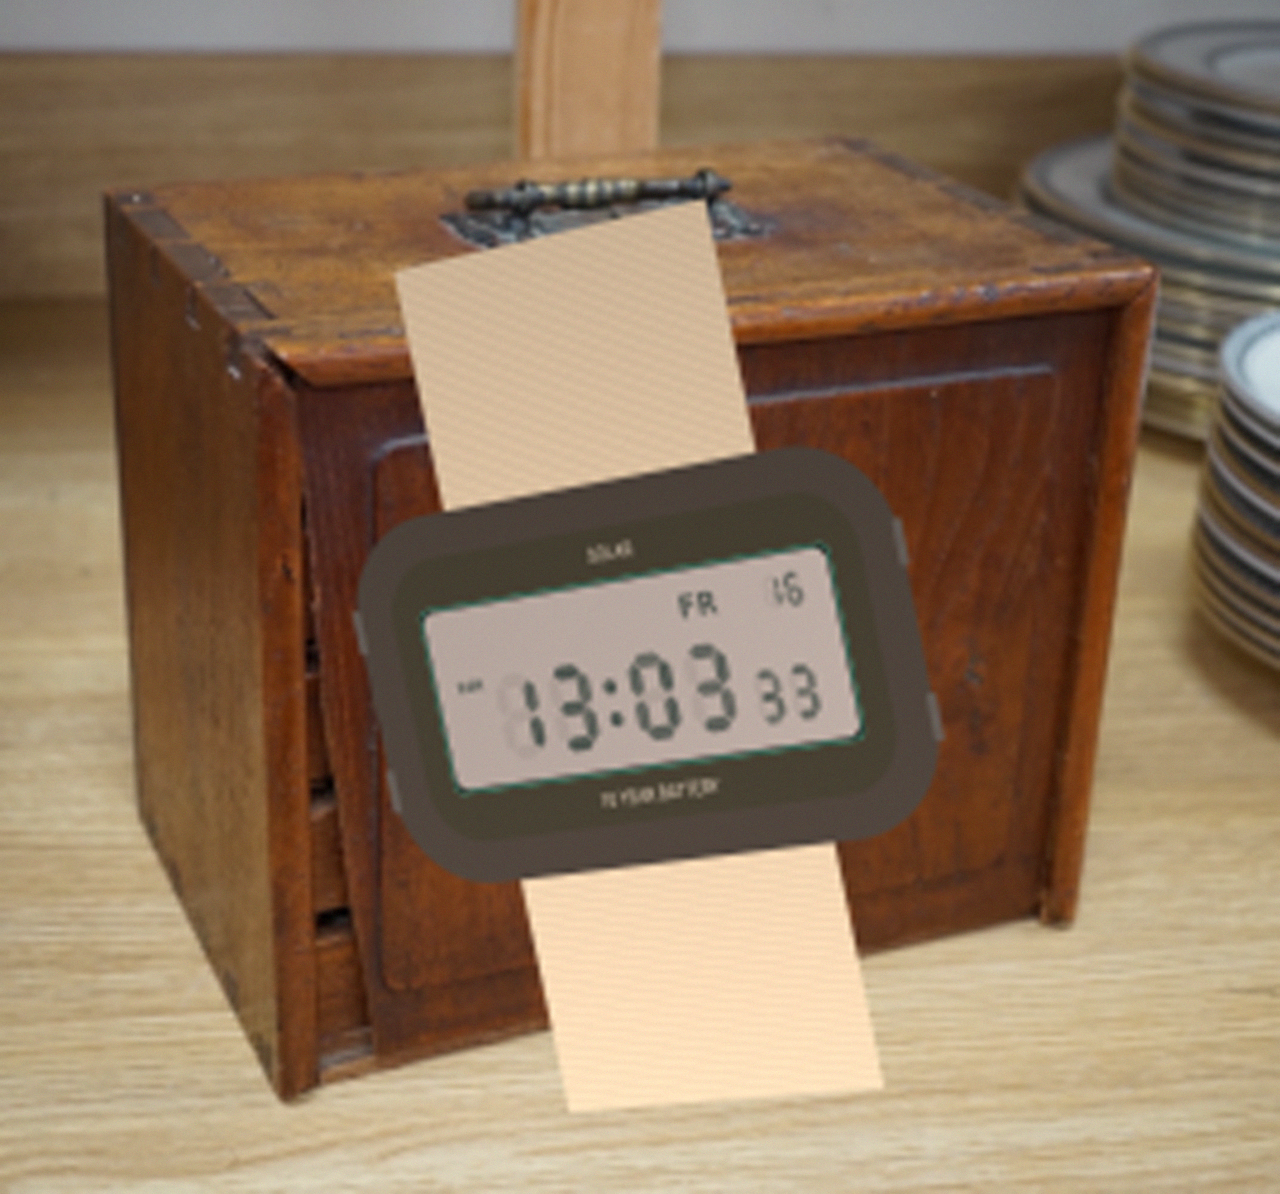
13:03:33
